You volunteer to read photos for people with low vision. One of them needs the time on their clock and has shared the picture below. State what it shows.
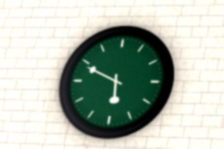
5:49
